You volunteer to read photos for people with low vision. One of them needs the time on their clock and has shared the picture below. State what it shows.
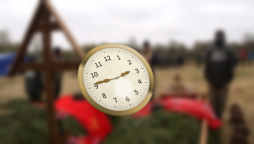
2:46
